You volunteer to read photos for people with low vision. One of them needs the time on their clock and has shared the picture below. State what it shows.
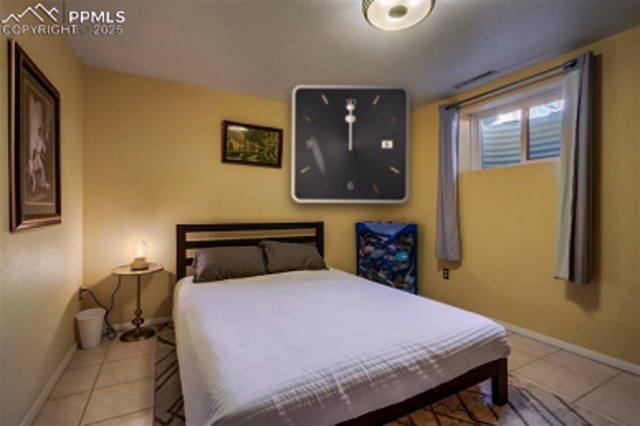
12:00
